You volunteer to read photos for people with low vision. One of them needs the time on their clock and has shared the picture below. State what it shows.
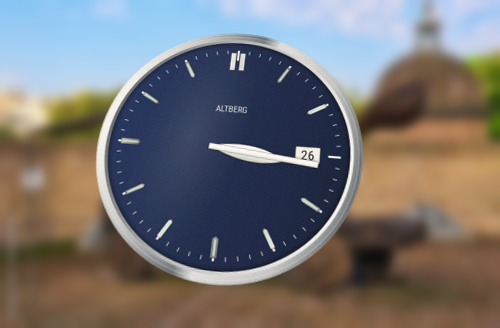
3:16
